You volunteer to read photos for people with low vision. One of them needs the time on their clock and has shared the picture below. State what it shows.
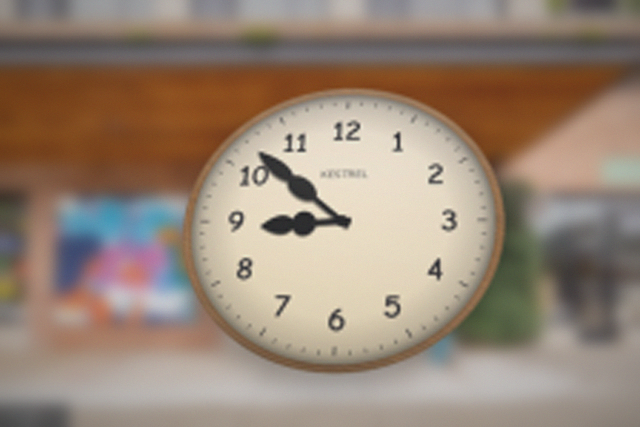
8:52
